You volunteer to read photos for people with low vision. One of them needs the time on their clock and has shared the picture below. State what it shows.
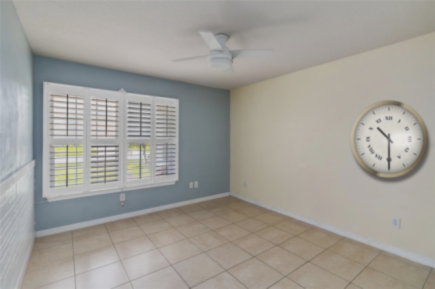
10:30
